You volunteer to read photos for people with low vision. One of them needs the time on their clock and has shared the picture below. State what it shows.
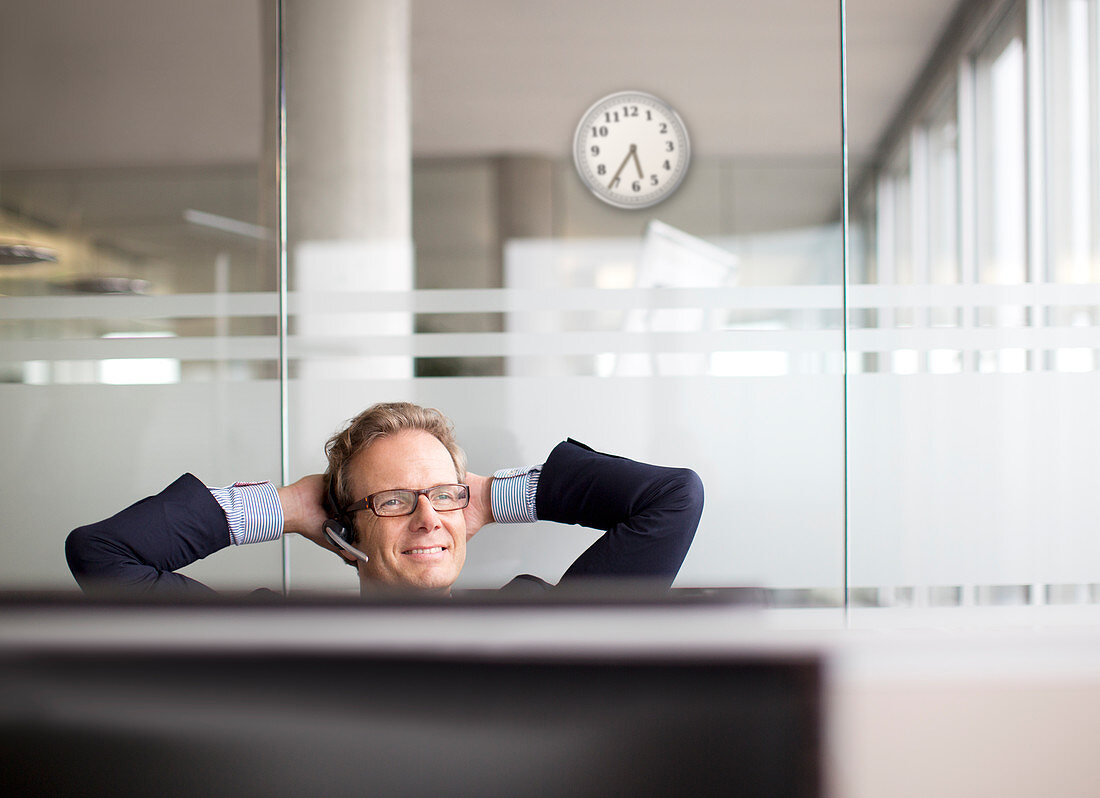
5:36
